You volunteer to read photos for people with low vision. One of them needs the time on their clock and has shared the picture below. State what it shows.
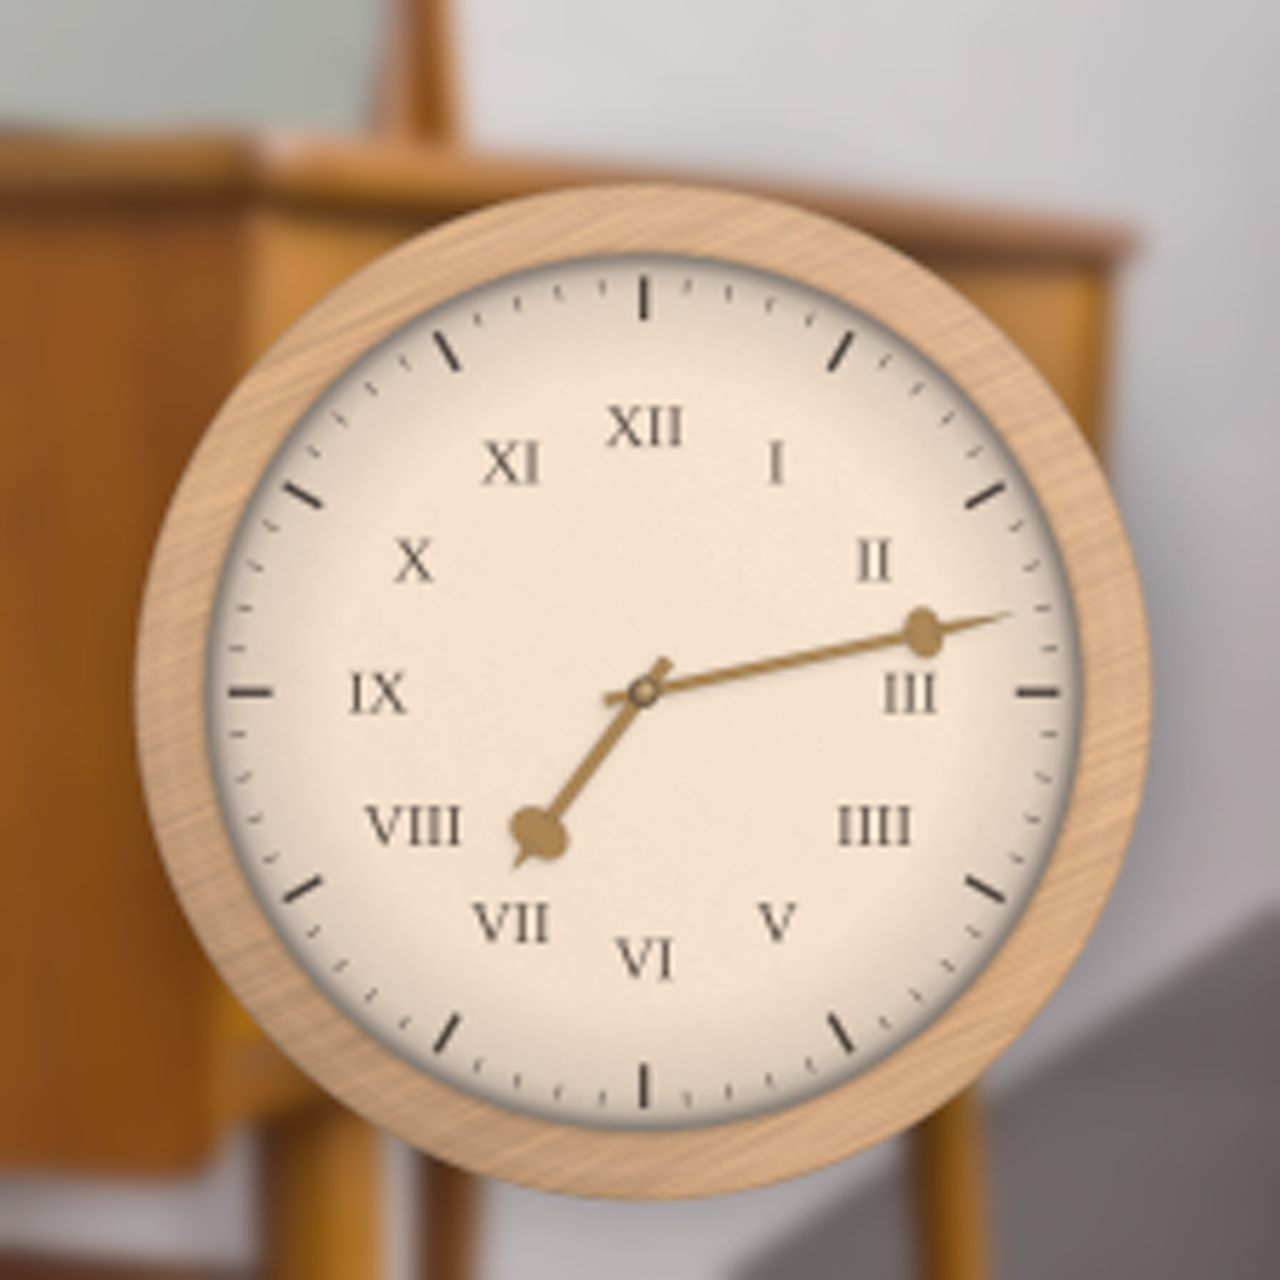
7:13
